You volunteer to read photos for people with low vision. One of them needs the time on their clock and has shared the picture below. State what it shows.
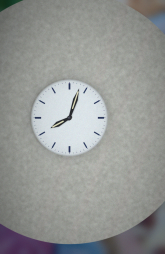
8:03
